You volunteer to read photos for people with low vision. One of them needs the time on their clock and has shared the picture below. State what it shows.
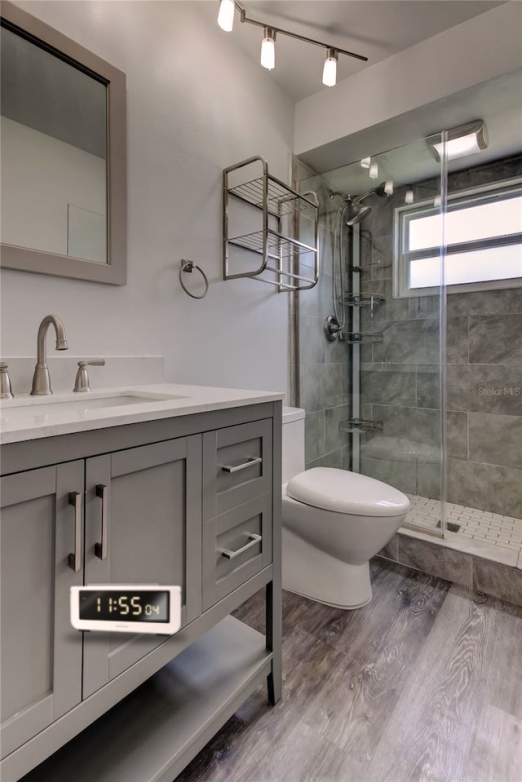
11:55:04
